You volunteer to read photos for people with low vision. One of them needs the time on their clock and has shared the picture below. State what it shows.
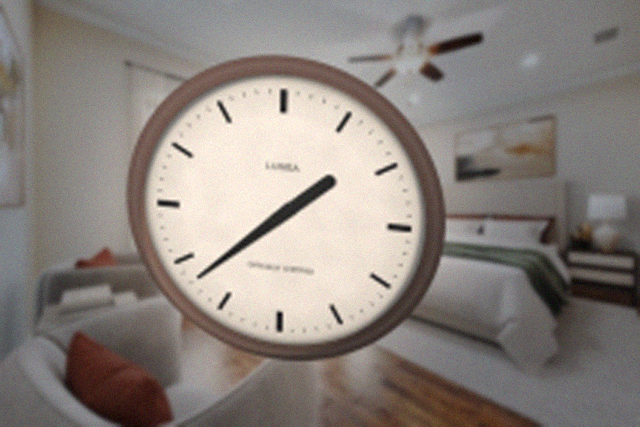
1:38
